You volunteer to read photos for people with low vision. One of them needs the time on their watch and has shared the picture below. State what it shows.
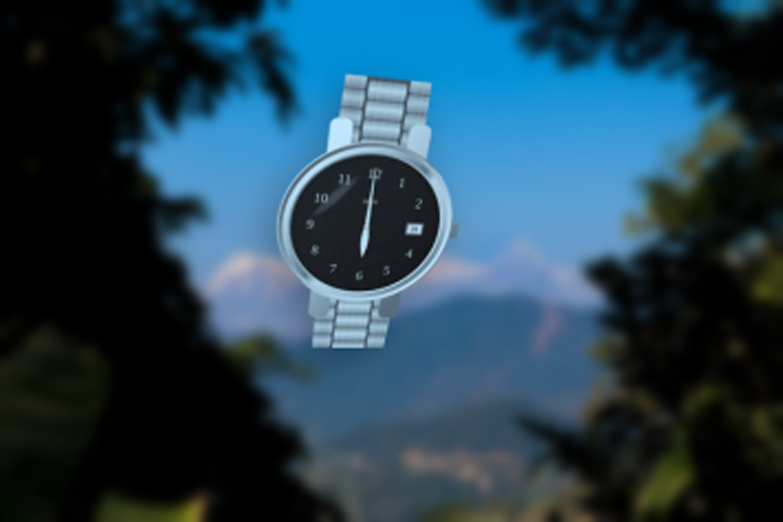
6:00
